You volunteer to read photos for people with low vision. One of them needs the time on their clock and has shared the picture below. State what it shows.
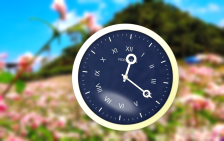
12:20
